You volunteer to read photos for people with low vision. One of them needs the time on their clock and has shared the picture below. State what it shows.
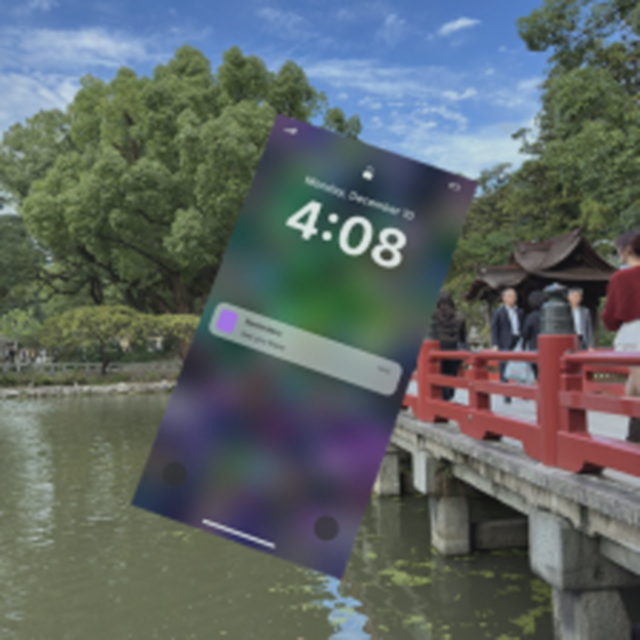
4:08
